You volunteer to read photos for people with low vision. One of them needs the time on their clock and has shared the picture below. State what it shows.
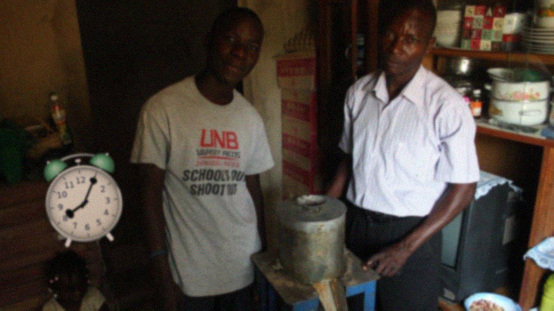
8:05
